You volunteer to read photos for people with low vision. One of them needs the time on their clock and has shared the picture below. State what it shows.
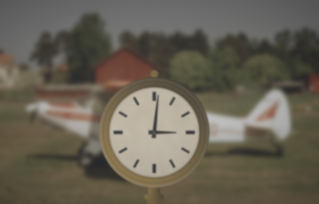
3:01
